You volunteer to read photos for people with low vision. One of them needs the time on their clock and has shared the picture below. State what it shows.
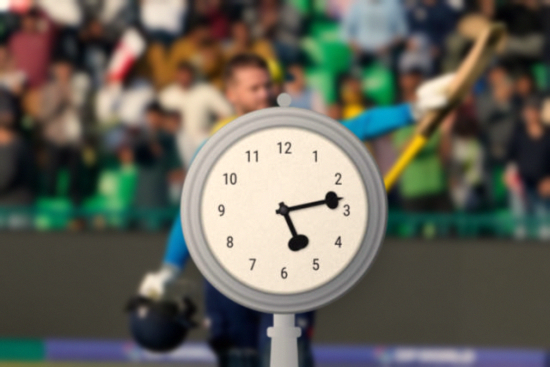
5:13
